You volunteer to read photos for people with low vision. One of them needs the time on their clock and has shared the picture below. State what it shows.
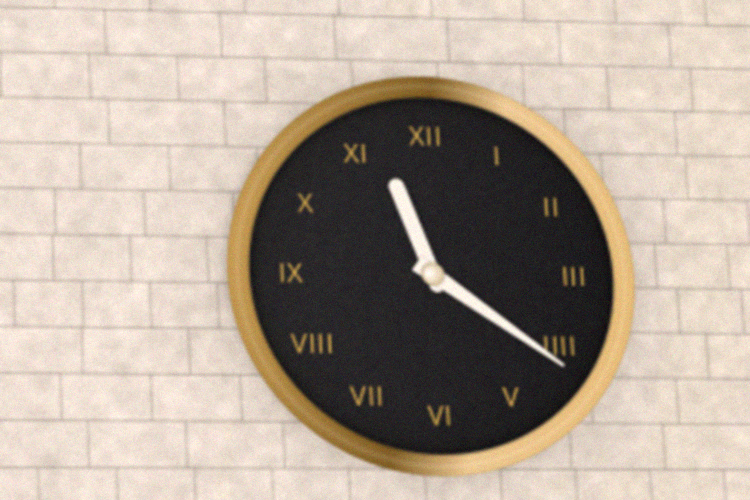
11:21
